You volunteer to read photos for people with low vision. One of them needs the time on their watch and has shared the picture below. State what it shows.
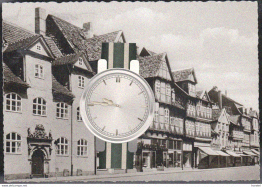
9:46
